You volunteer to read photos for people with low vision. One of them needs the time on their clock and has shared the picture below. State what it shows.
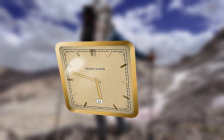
5:48
